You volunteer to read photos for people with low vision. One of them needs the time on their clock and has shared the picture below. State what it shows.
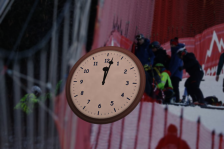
12:02
